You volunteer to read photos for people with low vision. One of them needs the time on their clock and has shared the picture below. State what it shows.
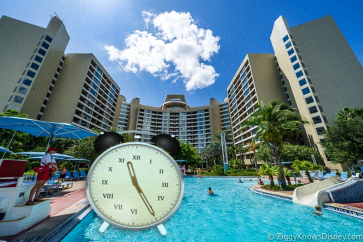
11:25
